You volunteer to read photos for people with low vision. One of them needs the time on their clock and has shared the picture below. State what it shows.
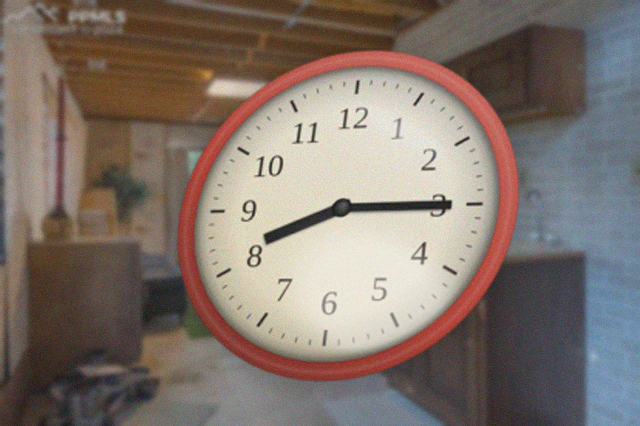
8:15
